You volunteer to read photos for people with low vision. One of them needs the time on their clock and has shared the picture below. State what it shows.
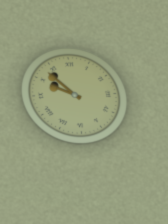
9:53
